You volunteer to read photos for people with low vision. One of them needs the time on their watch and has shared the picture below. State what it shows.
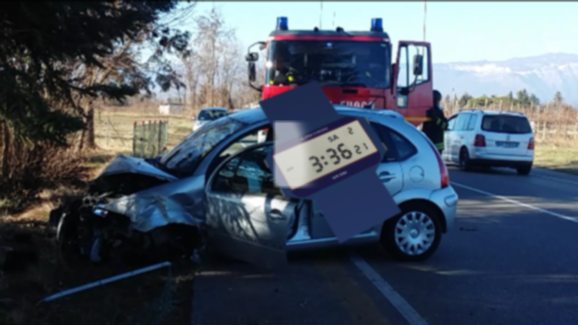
3:36
